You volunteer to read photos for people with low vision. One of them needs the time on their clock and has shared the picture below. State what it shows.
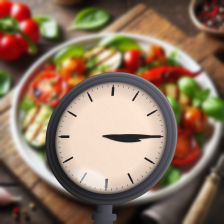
3:15
